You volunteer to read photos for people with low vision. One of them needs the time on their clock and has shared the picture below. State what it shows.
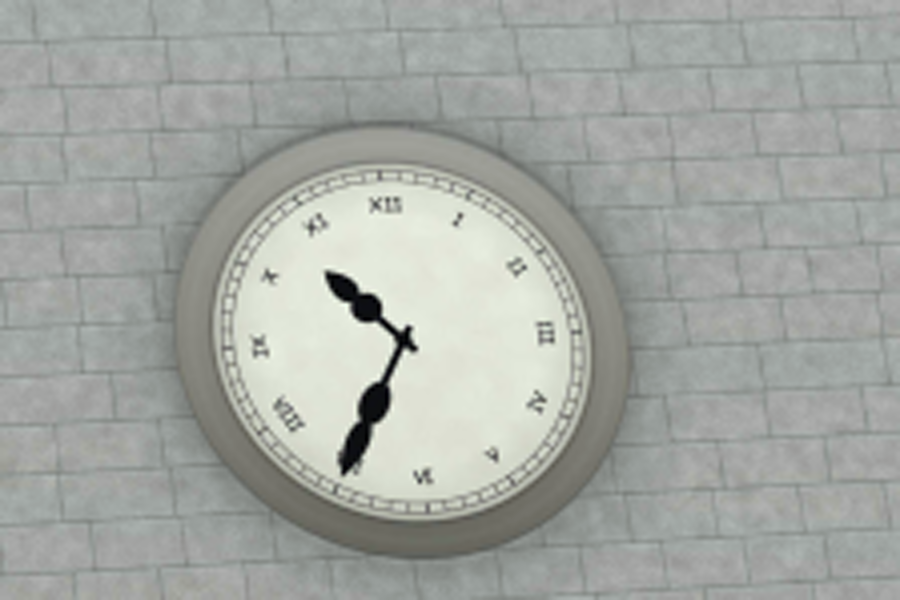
10:35
